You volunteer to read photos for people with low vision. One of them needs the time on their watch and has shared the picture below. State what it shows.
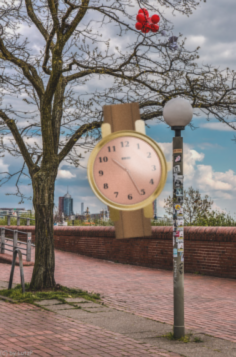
10:26
